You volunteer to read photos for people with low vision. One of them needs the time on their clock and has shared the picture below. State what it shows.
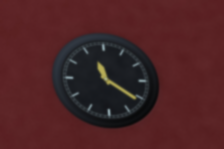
11:21
